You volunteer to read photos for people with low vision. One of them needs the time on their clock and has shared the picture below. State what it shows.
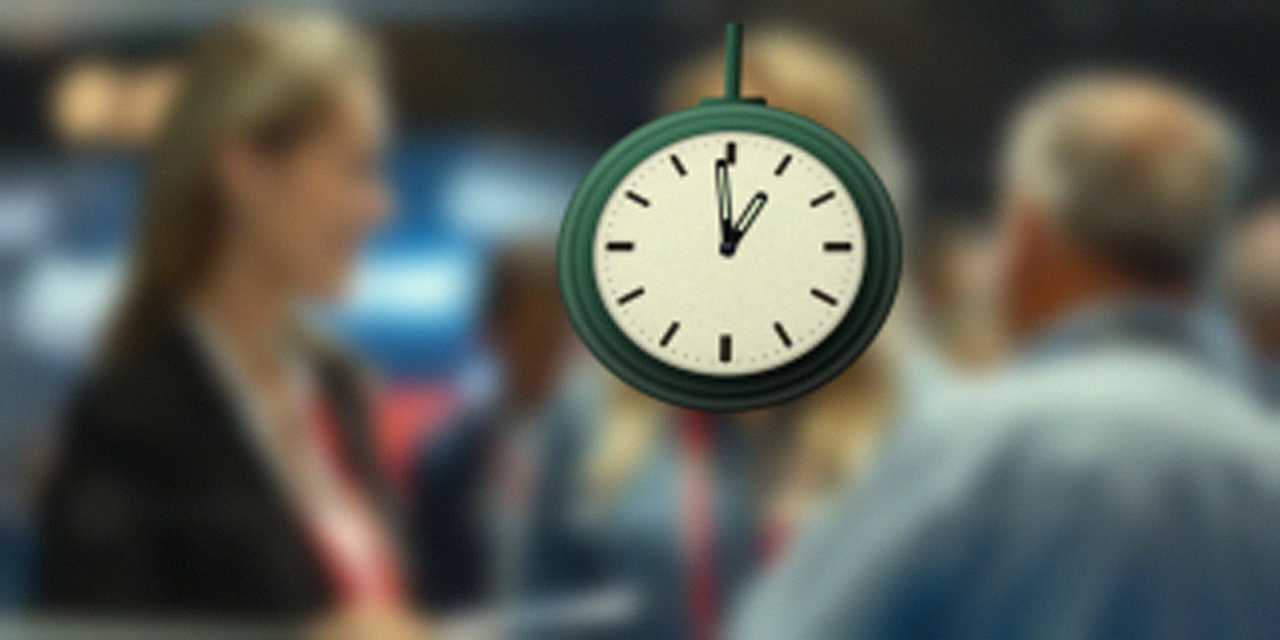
12:59
